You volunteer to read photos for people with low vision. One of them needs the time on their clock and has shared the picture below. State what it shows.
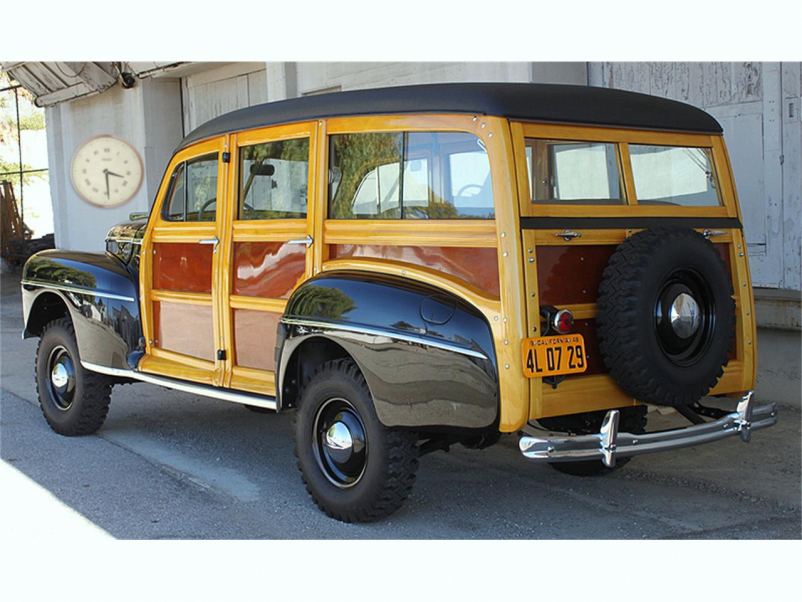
3:29
